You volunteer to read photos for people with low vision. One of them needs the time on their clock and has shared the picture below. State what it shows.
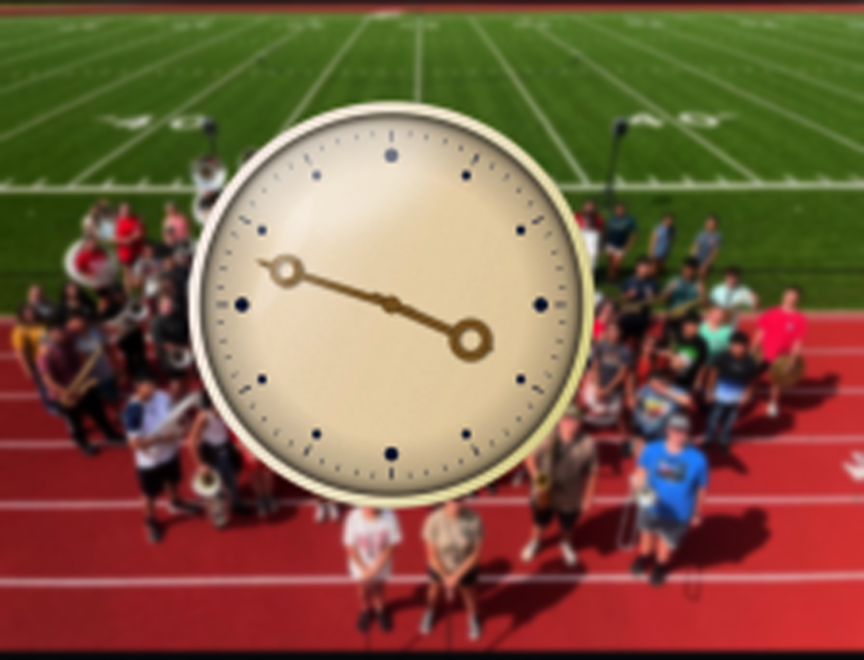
3:48
